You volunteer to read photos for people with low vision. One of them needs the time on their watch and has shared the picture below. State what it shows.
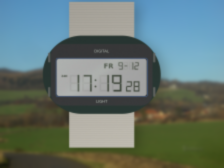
17:19:28
